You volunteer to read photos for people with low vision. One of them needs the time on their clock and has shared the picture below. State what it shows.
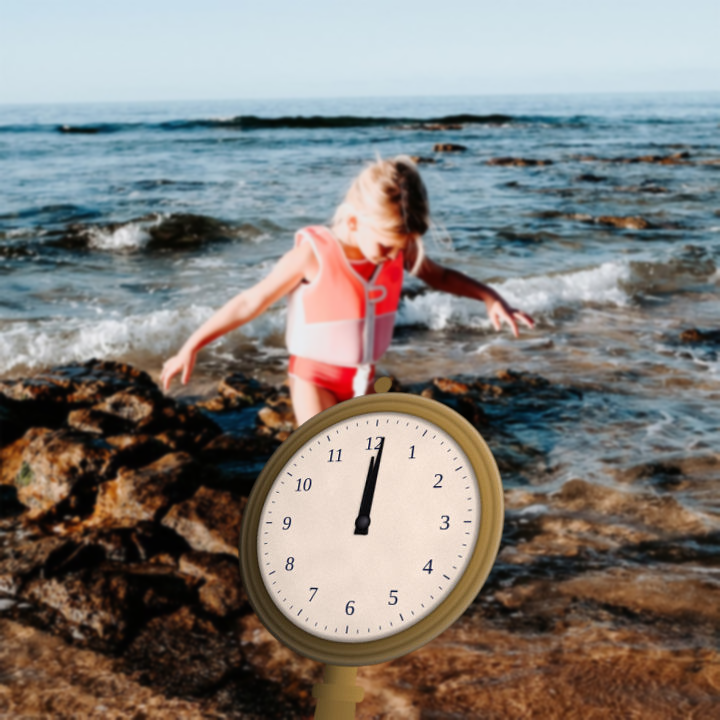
12:01
